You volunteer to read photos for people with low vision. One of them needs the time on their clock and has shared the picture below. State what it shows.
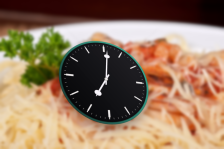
7:01
